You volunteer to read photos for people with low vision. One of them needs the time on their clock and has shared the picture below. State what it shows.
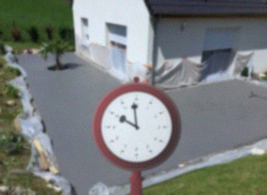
9:59
